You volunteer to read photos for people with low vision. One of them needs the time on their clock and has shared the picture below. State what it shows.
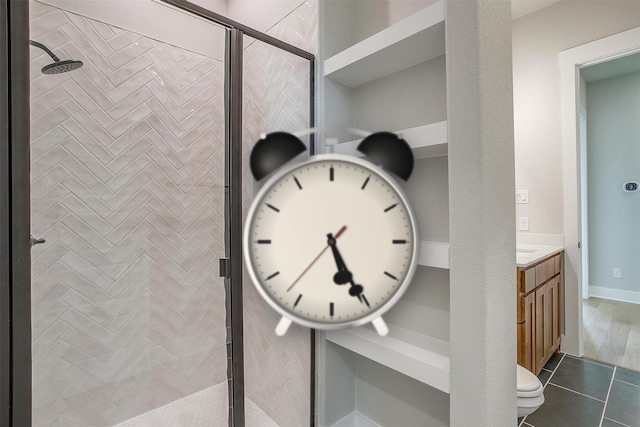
5:25:37
